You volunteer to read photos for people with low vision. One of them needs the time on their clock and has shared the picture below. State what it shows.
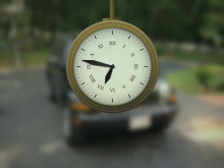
6:47
